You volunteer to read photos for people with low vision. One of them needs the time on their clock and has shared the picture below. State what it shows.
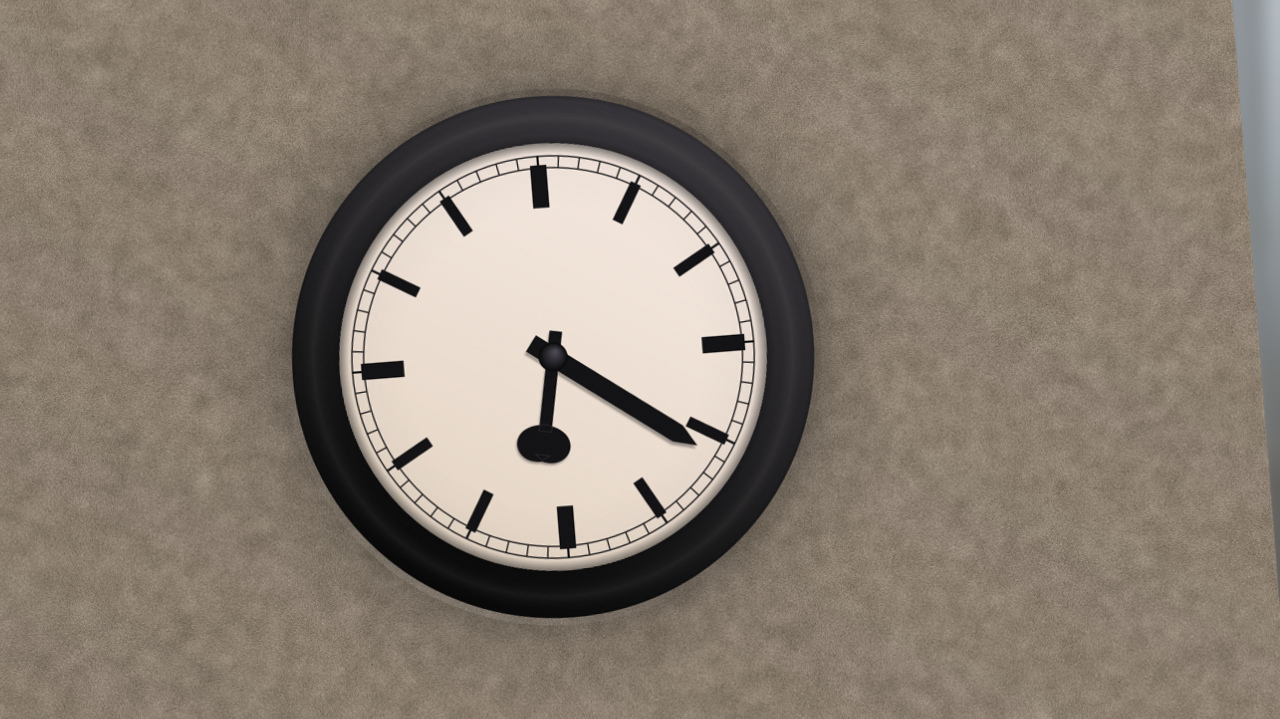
6:21
